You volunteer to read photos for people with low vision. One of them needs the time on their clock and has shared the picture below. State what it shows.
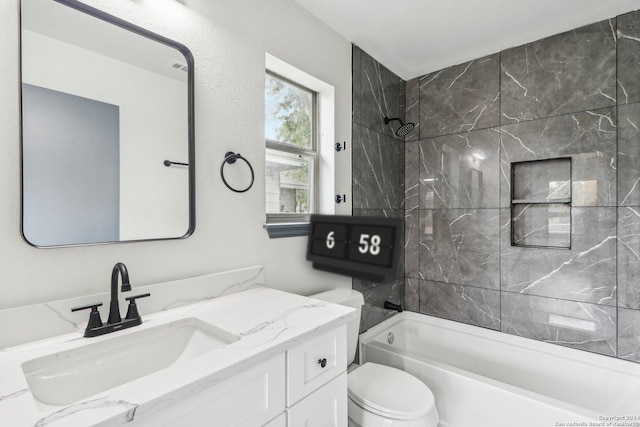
6:58
